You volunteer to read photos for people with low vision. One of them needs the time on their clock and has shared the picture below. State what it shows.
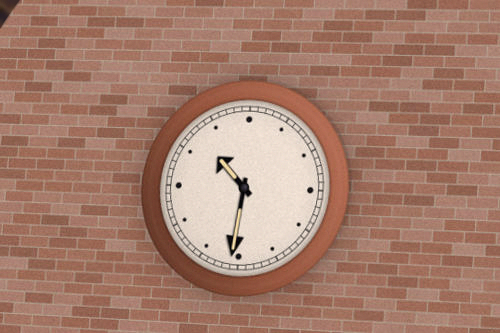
10:31
